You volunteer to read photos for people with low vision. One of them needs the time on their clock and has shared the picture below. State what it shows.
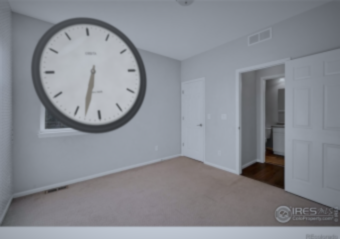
6:33
